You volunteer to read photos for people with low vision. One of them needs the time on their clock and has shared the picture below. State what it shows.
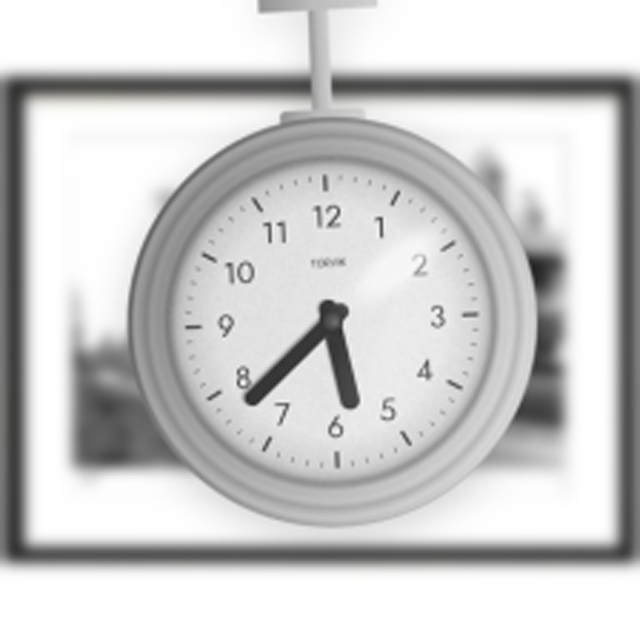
5:38
